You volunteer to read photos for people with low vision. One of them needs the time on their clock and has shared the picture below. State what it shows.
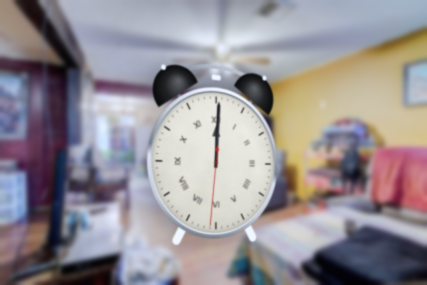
12:00:31
